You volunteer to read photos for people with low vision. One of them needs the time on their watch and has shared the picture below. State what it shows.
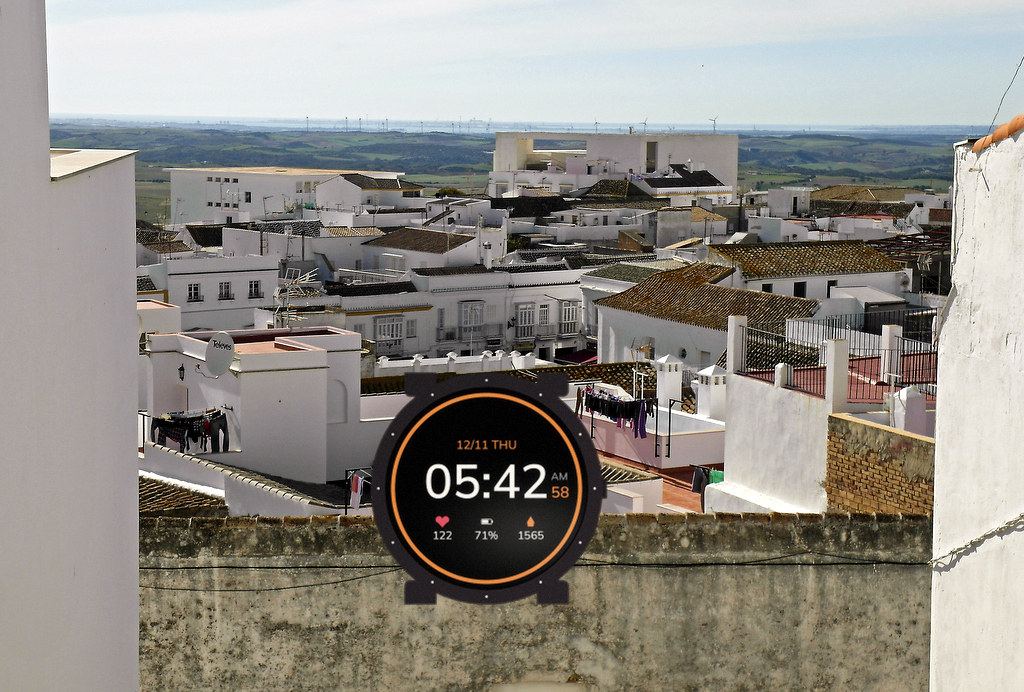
5:42:58
